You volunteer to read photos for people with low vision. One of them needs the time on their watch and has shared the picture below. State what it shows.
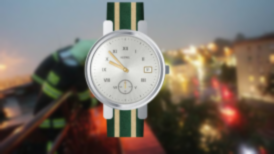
9:53
